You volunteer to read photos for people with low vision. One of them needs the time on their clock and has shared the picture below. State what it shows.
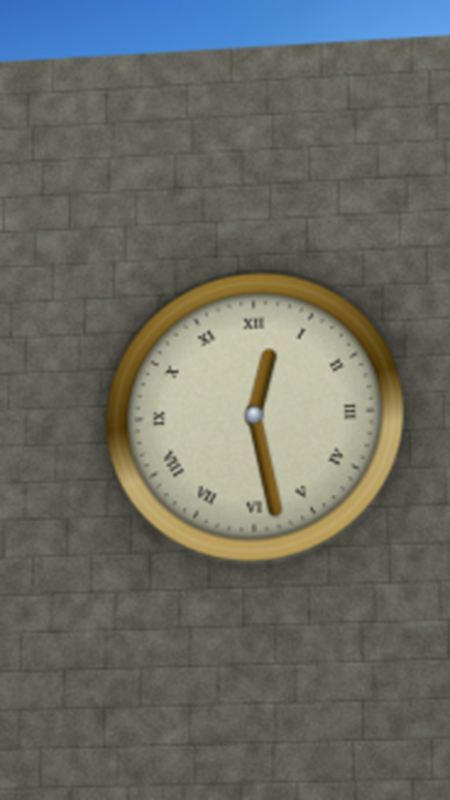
12:28
